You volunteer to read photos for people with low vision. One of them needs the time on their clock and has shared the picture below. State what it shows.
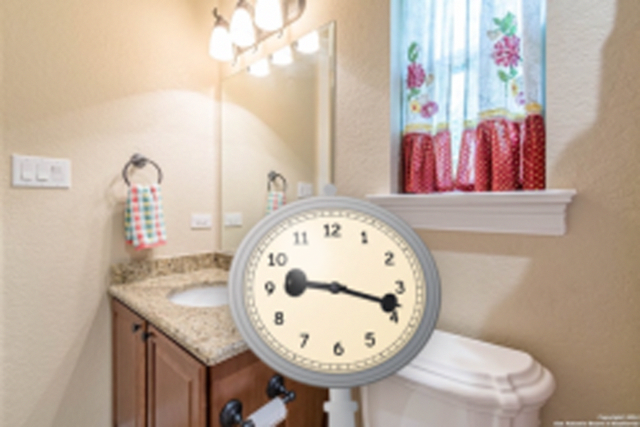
9:18
